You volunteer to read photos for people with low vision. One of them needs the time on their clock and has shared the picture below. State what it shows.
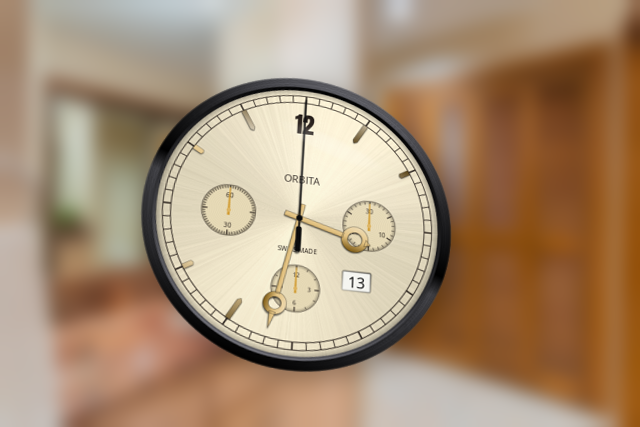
3:32
